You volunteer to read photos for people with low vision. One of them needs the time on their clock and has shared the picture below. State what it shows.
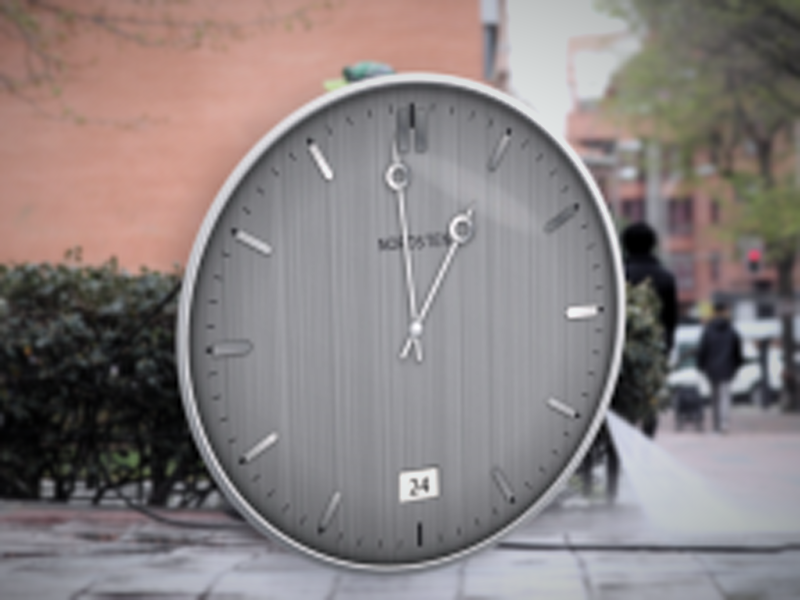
12:59
